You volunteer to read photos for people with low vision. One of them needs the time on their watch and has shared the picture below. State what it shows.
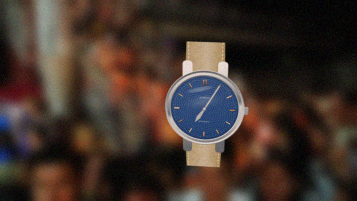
7:05
